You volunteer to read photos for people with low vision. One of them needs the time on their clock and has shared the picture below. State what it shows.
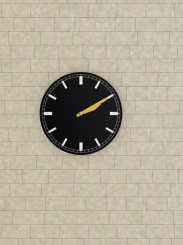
2:10
